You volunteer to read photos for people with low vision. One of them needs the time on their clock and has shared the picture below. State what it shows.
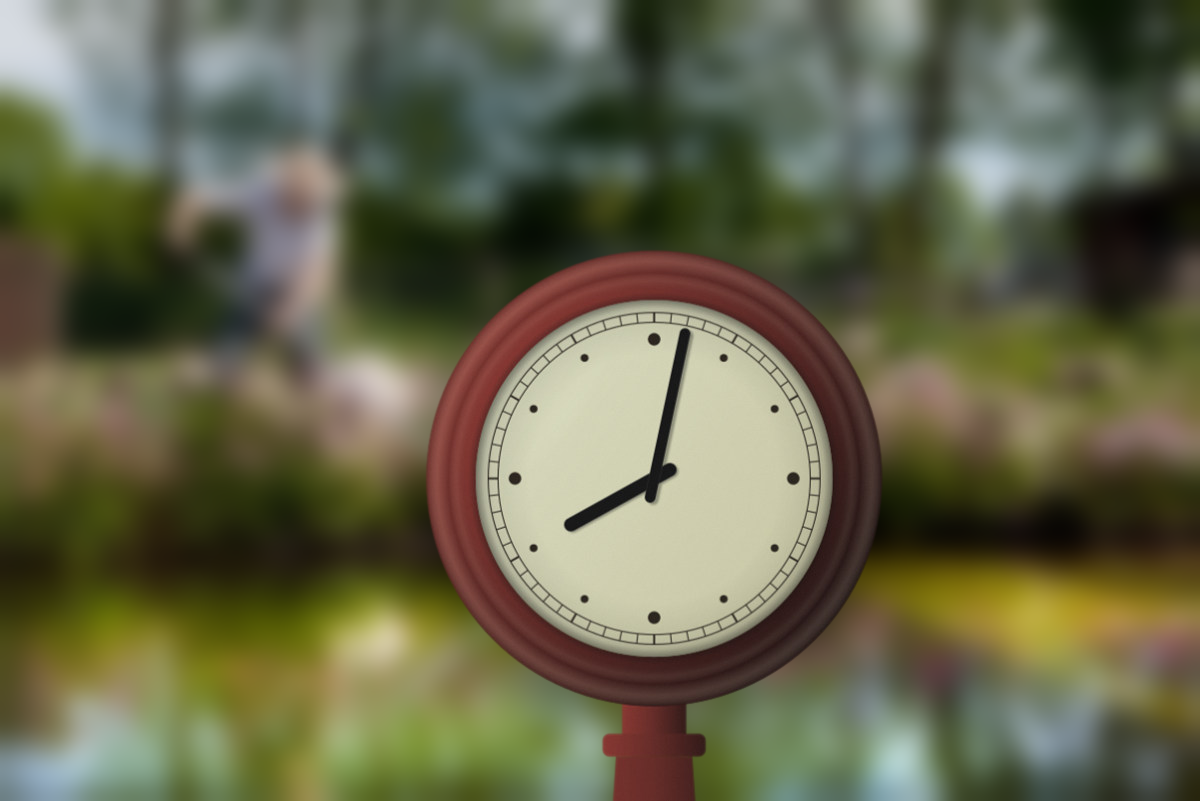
8:02
